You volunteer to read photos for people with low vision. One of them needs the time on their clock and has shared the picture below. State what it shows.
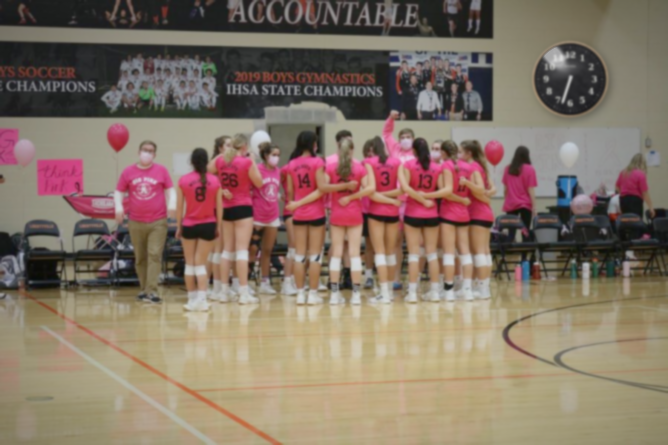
6:33
